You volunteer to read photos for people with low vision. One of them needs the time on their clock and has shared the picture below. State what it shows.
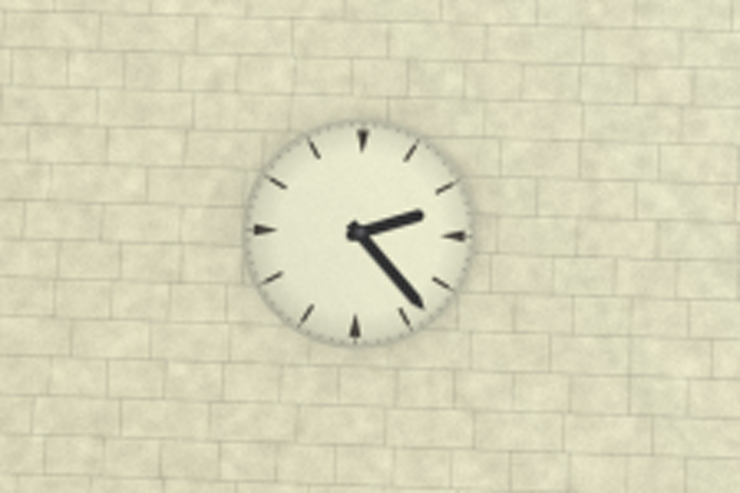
2:23
